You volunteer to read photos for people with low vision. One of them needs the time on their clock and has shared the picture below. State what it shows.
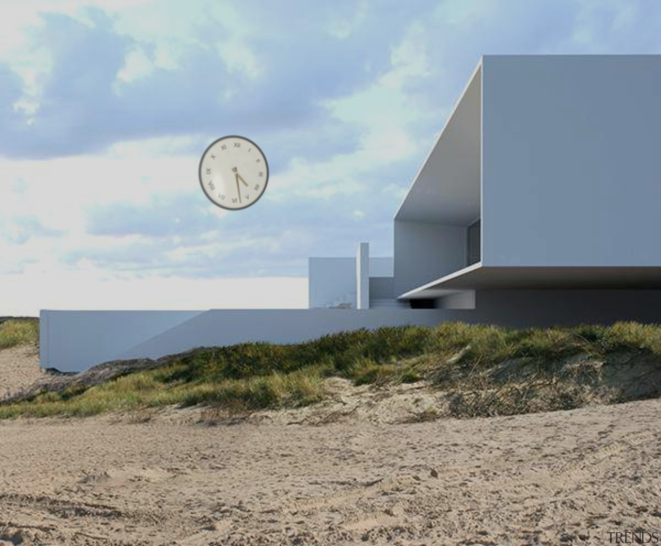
4:28
